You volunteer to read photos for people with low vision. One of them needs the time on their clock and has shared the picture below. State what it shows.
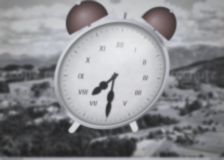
7:30
